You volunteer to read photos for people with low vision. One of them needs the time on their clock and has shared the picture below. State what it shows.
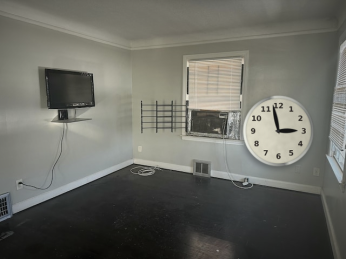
2:58
